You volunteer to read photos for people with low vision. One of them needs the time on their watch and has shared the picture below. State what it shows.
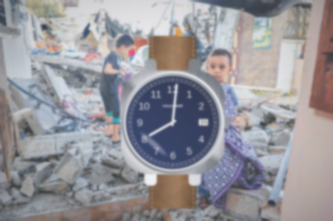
8:01
